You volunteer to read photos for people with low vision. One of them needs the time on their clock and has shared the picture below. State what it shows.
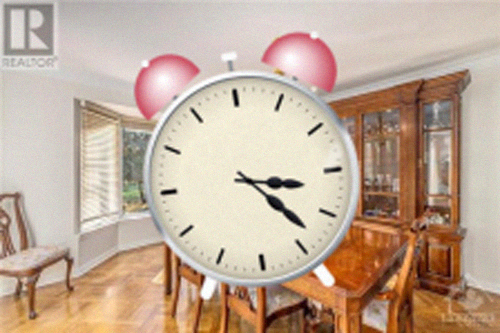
3:23
